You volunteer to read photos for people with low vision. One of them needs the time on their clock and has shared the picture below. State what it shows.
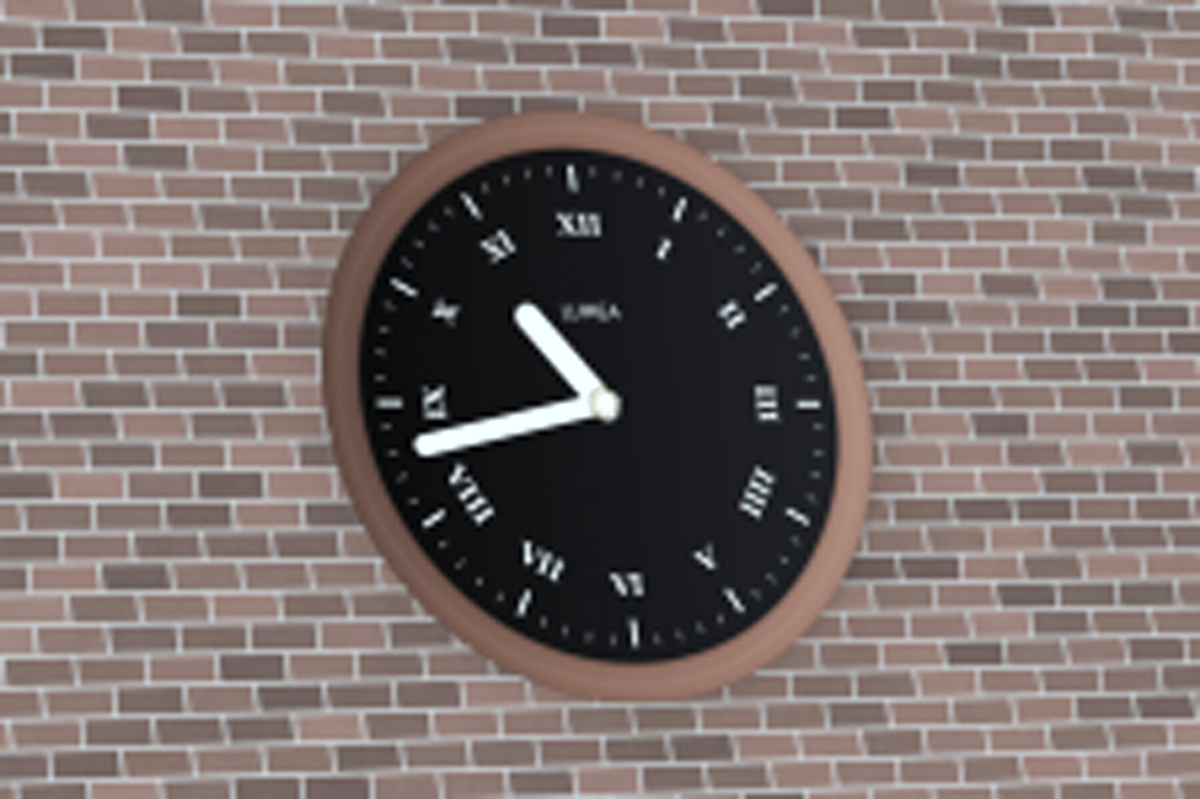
10:43
